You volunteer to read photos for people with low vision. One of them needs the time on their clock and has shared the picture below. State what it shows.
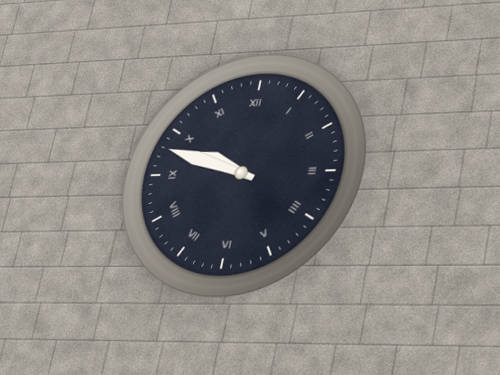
9:48
